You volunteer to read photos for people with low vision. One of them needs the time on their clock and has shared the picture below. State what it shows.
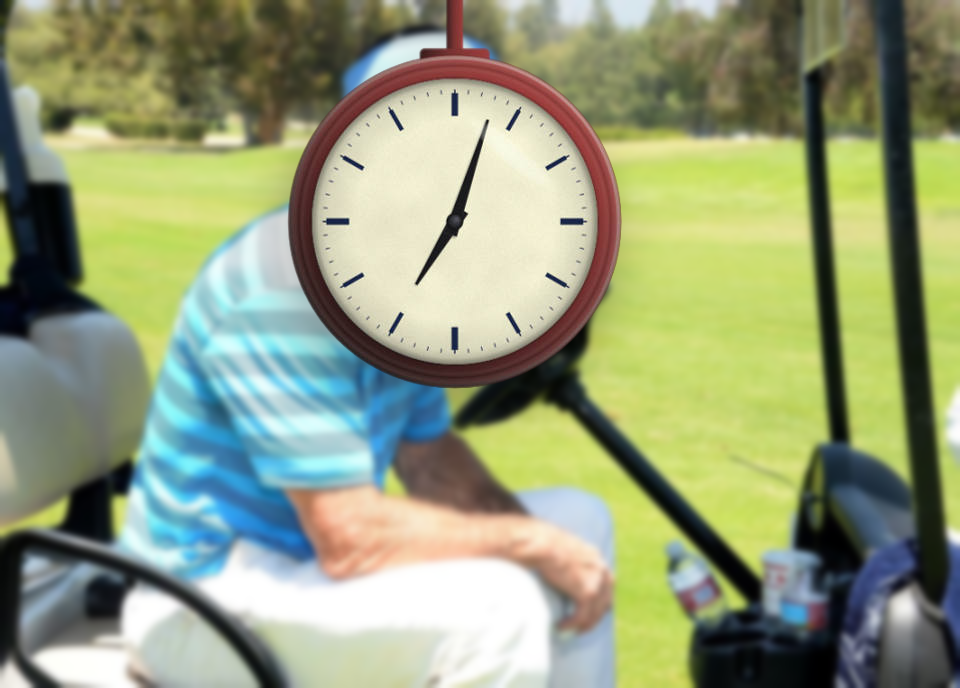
7:03
